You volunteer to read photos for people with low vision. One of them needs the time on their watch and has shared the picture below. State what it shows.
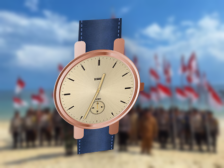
12:34
